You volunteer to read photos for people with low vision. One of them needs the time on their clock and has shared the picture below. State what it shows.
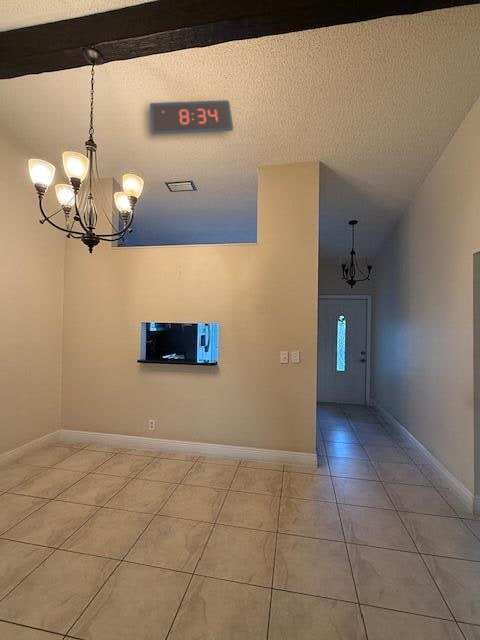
8:34
